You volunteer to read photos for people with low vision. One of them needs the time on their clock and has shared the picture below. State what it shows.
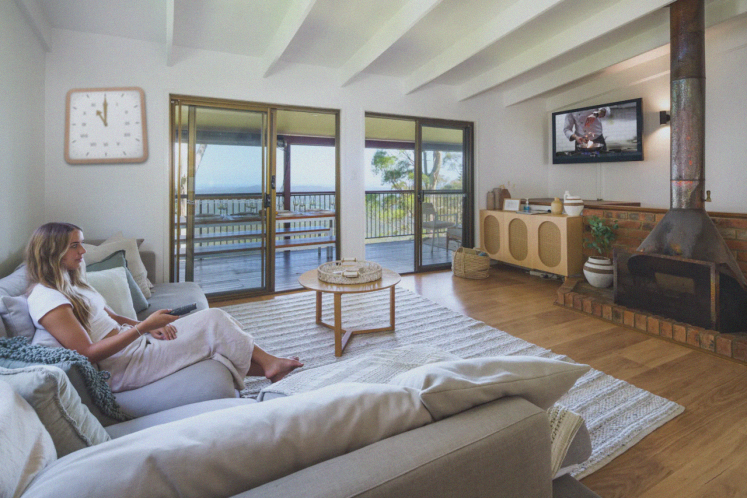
11:00
